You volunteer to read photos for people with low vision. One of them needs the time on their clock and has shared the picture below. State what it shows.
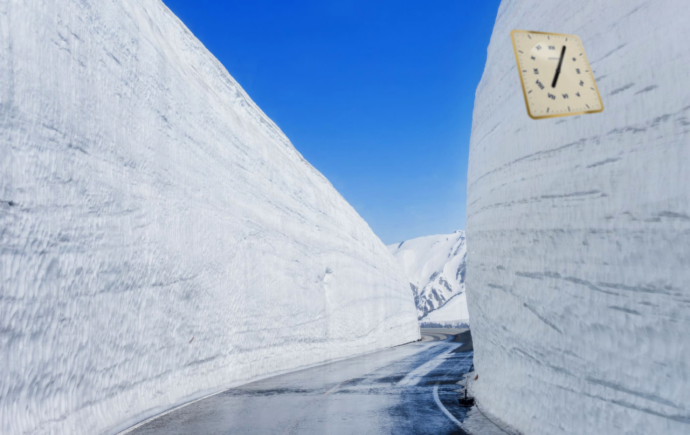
7:05
